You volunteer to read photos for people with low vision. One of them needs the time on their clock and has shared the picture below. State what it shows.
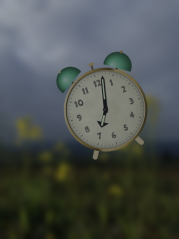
7:02
